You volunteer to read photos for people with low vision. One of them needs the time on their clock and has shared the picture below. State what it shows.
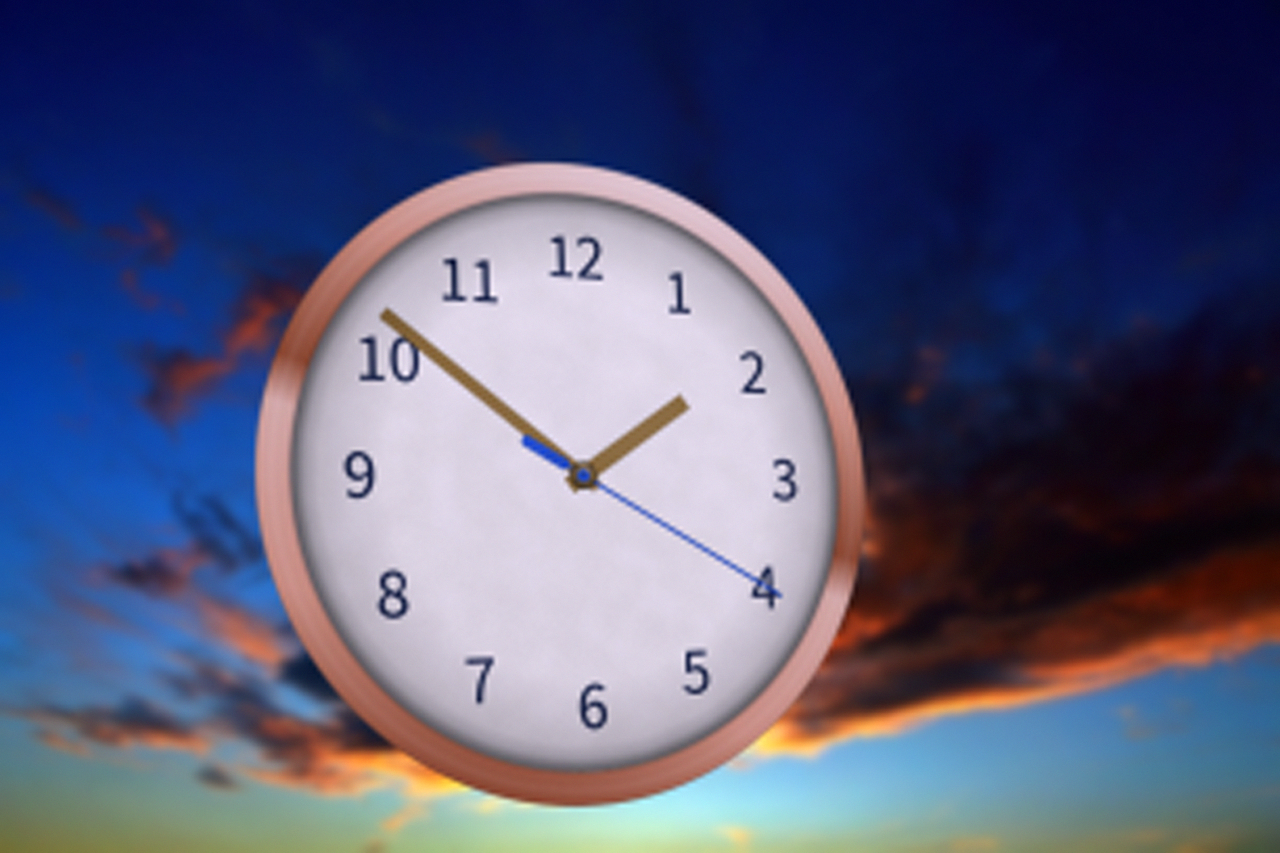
1:51:20
